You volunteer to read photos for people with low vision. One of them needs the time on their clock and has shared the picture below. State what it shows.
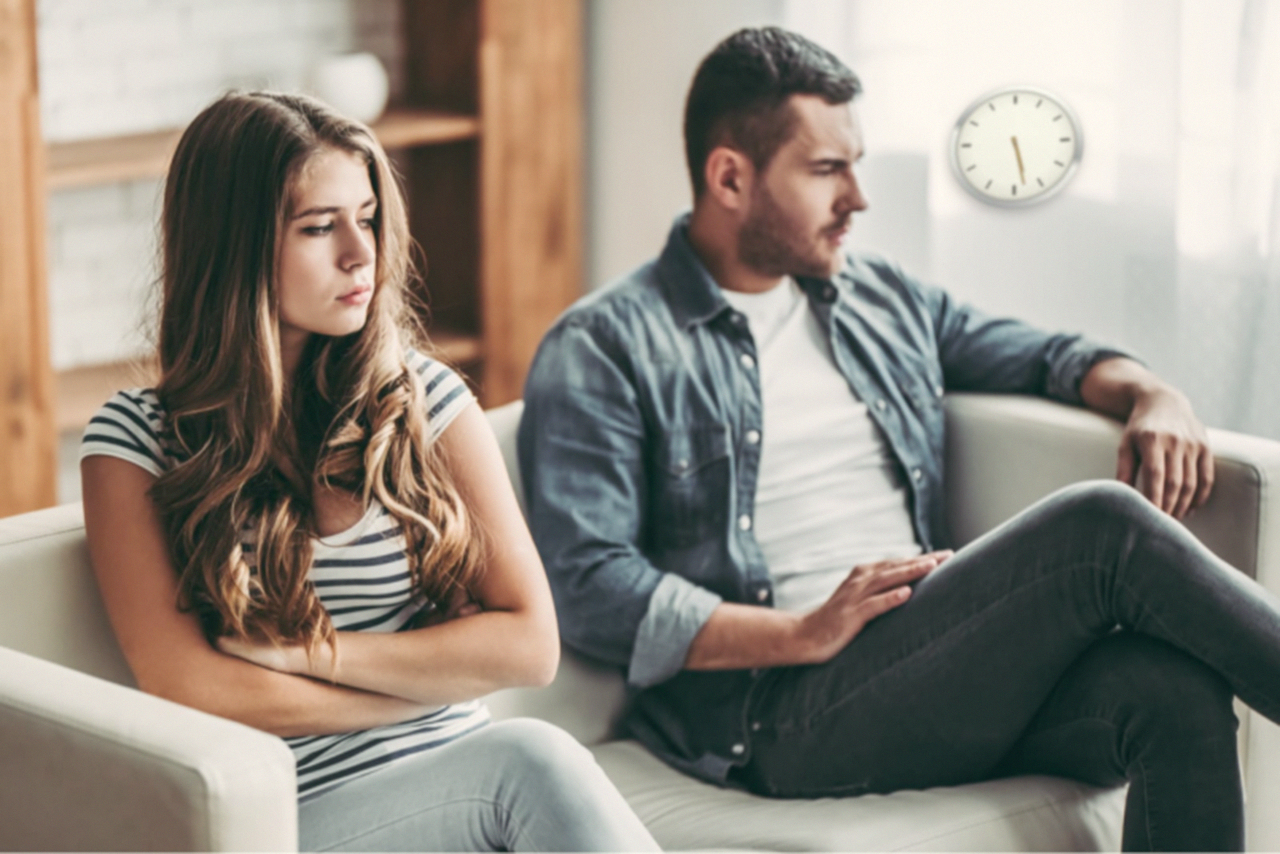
5:28
